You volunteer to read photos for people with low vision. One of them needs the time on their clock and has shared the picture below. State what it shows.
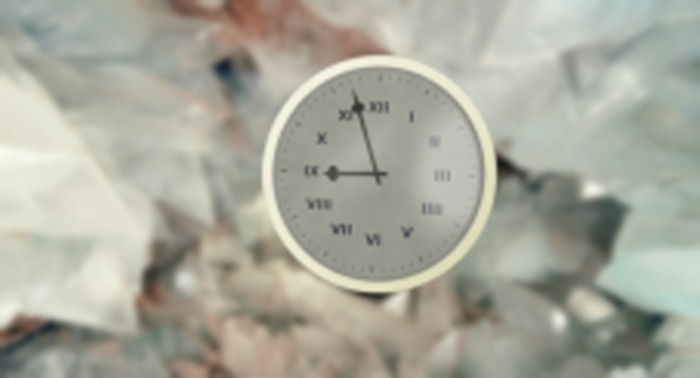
8:57
